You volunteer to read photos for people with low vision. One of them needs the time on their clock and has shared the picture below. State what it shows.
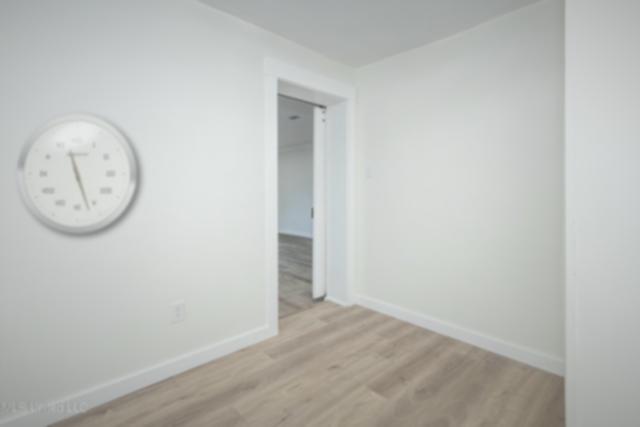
11:27
